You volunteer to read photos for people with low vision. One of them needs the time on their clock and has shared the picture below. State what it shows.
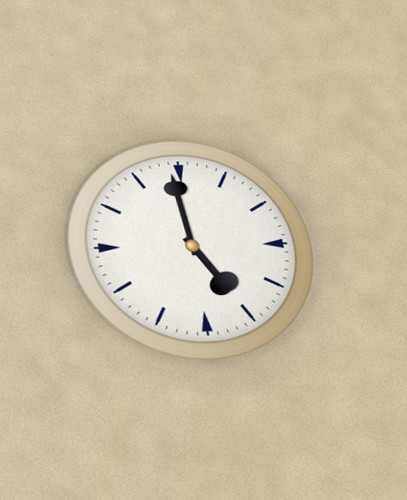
4:59
